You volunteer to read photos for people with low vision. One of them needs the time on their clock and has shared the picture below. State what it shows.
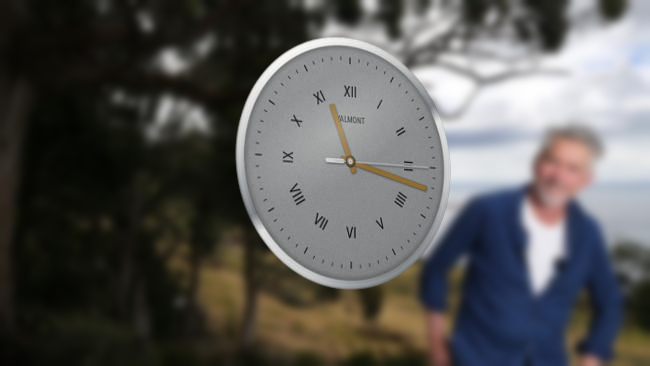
11:17:15
